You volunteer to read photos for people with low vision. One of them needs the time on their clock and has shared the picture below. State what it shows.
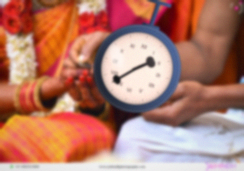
1:37
